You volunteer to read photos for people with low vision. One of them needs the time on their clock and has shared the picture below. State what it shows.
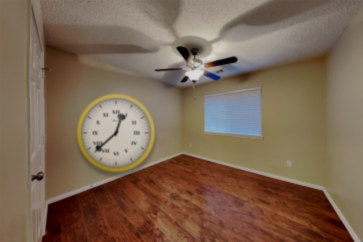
12:38
